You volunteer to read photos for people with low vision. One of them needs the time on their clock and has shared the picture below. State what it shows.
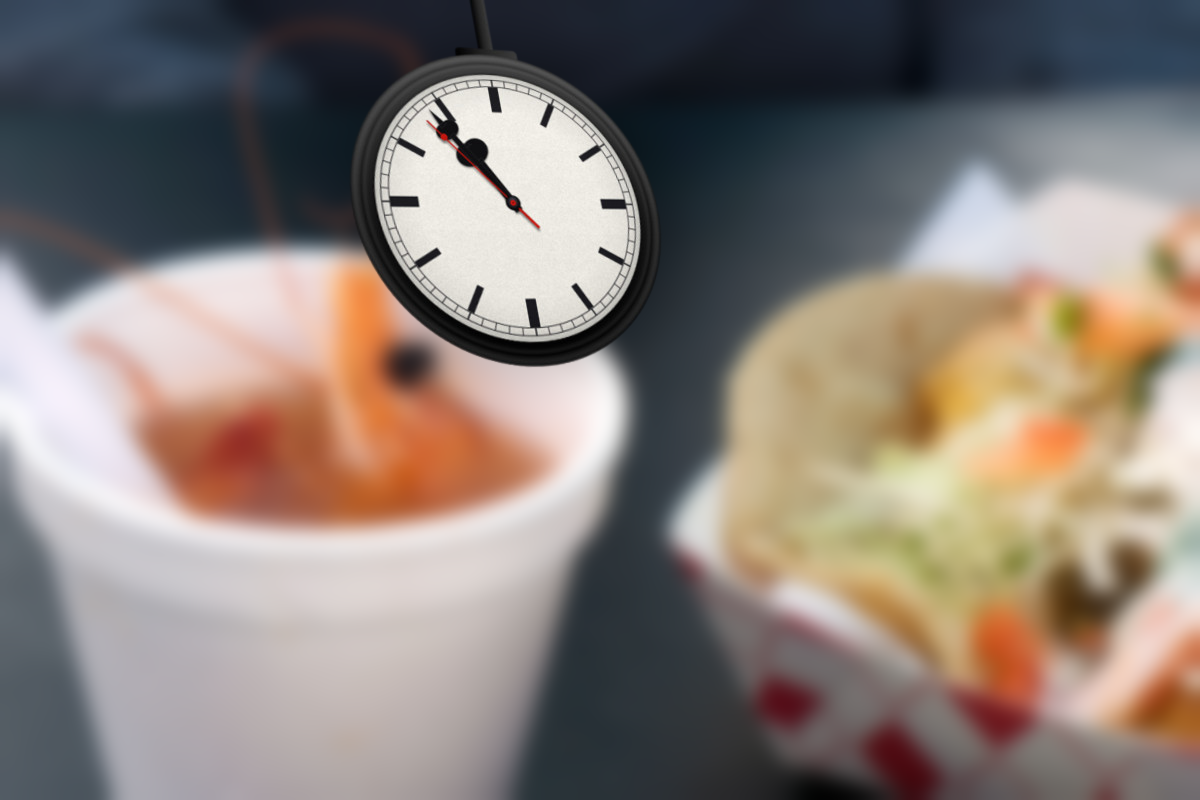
10:53:53
